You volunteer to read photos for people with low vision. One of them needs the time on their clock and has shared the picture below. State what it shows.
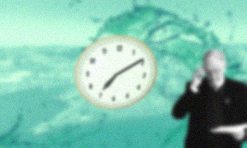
7:09
